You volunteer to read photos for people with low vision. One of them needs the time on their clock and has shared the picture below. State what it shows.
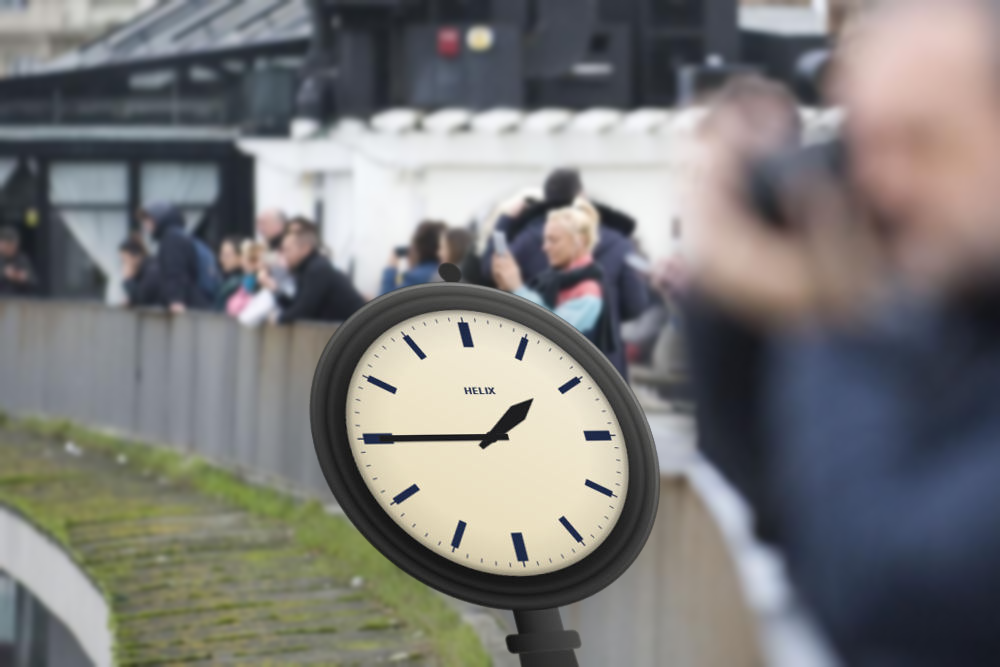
1:45
